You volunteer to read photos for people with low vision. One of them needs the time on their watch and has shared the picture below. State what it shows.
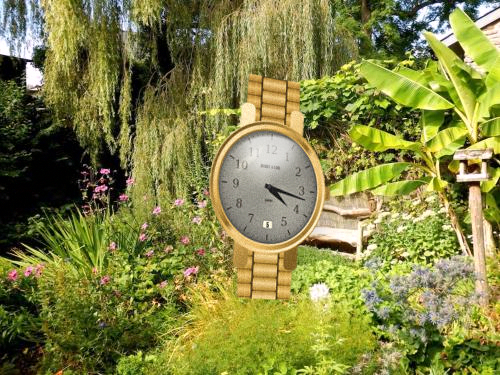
4:17
